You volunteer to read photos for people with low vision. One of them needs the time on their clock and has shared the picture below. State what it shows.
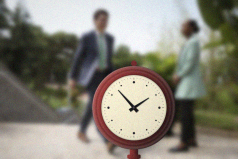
1:53
